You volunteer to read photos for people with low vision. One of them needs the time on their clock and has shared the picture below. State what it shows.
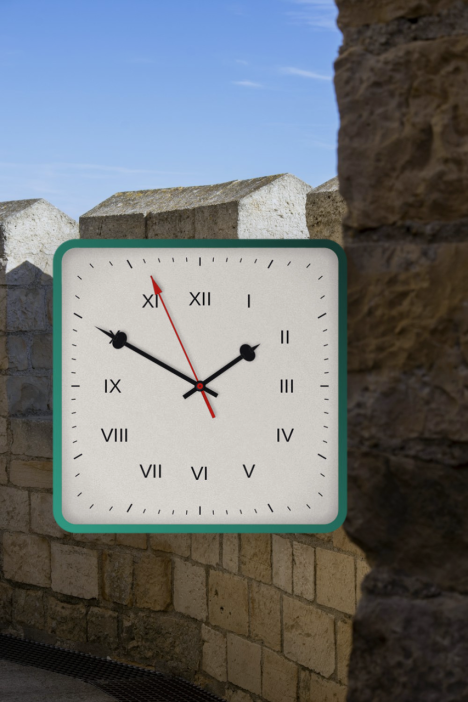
1:49:56
